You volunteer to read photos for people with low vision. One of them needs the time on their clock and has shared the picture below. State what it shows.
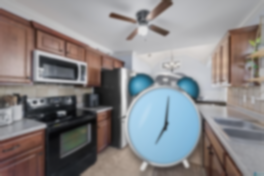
7:01
